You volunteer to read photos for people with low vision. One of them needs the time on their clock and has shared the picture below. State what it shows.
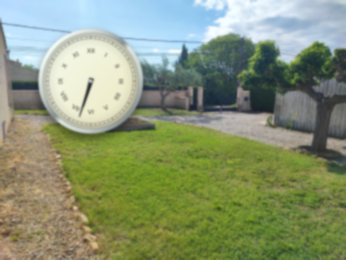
6:33
